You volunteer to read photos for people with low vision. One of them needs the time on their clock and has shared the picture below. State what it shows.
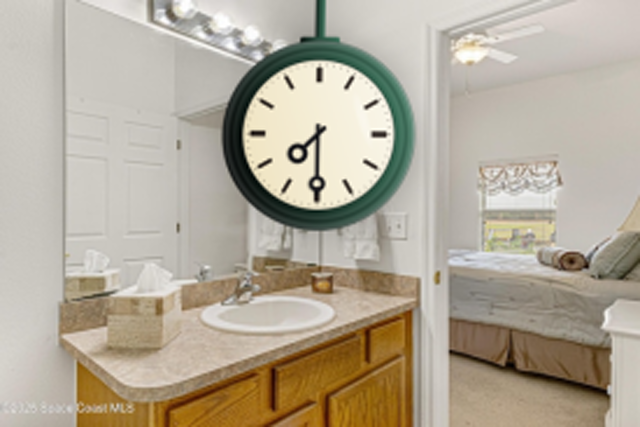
7:30
